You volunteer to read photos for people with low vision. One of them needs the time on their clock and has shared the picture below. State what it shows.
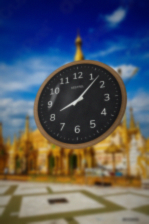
8:07
